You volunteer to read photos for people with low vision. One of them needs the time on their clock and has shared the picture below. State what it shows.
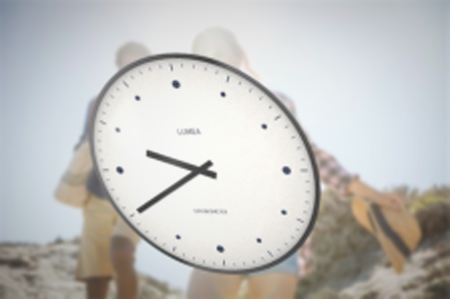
9:40
